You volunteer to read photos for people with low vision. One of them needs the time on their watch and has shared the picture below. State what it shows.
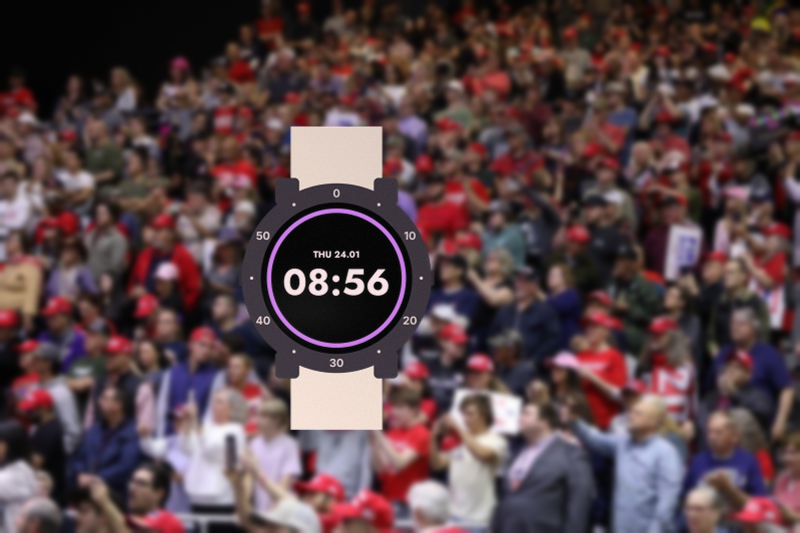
8:56
